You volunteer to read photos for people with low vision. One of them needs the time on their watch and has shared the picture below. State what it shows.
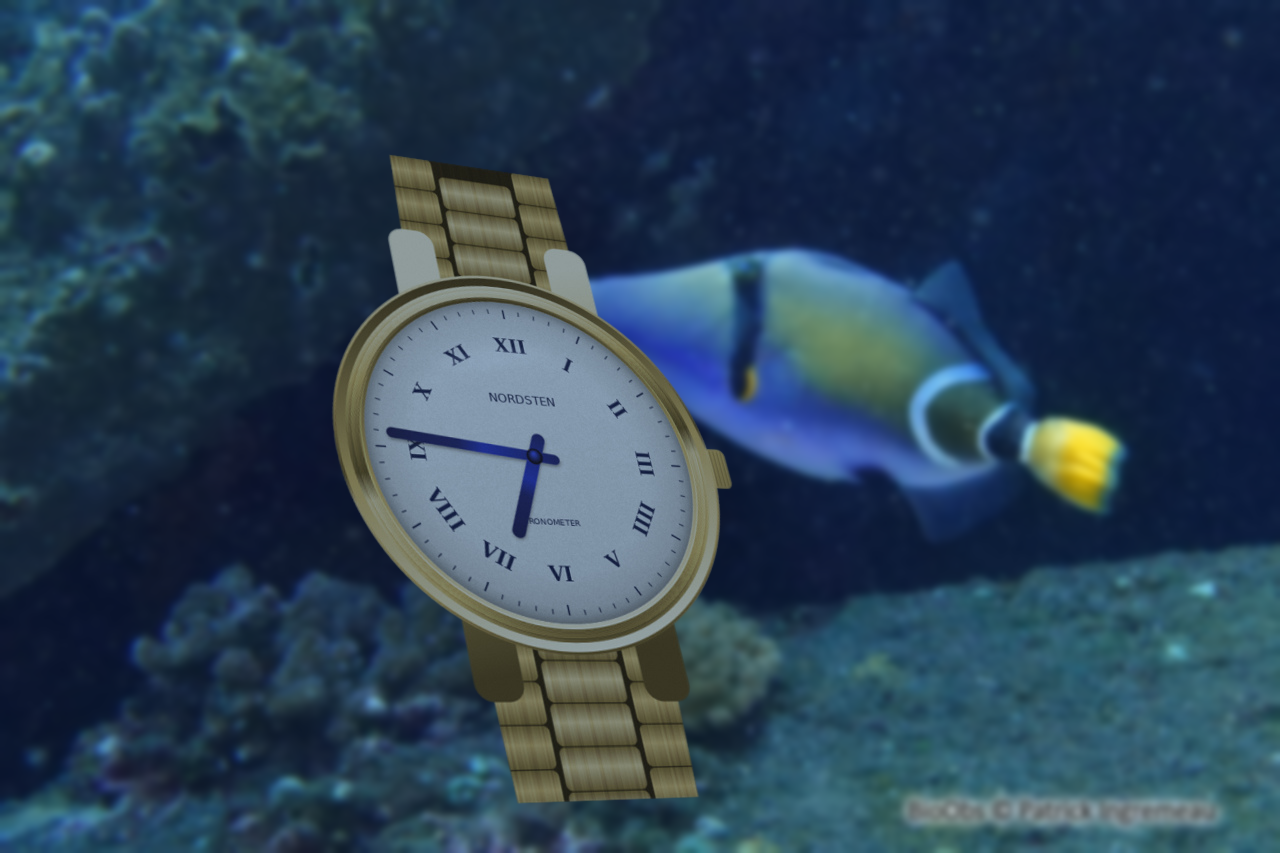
6:46
